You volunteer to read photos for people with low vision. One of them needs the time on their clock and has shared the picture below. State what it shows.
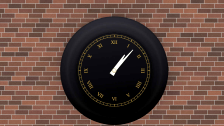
1:07
